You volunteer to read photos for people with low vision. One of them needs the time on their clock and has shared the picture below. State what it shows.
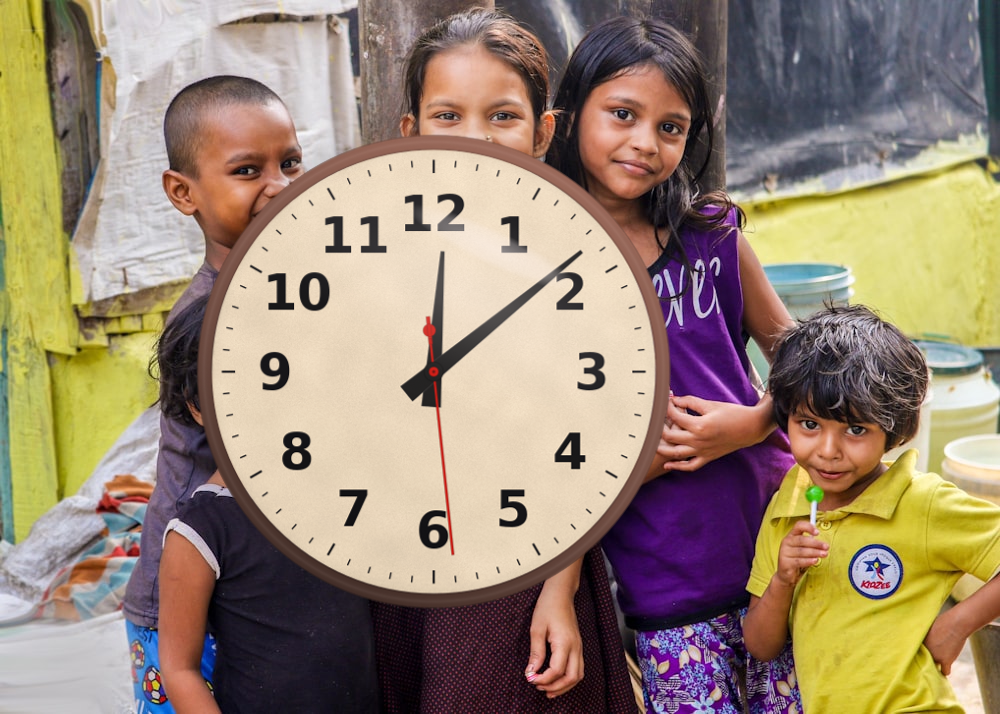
12:08:29
